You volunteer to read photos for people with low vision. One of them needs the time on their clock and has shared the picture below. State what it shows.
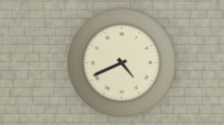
4:41
